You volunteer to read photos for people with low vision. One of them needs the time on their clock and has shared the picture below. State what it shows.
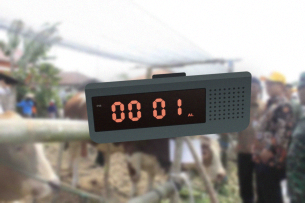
0:01
